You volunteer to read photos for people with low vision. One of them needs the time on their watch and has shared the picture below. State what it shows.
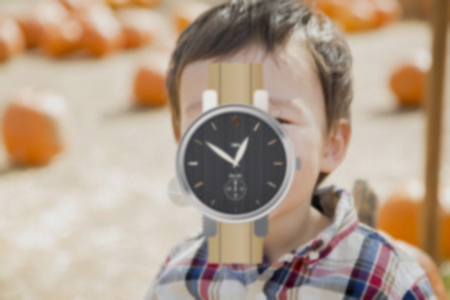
12:51
